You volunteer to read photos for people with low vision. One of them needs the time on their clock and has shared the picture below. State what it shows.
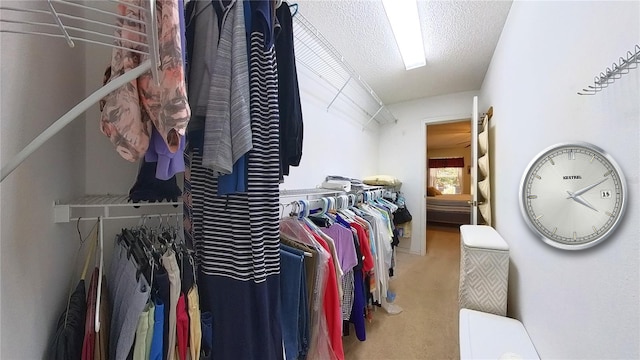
4:11
